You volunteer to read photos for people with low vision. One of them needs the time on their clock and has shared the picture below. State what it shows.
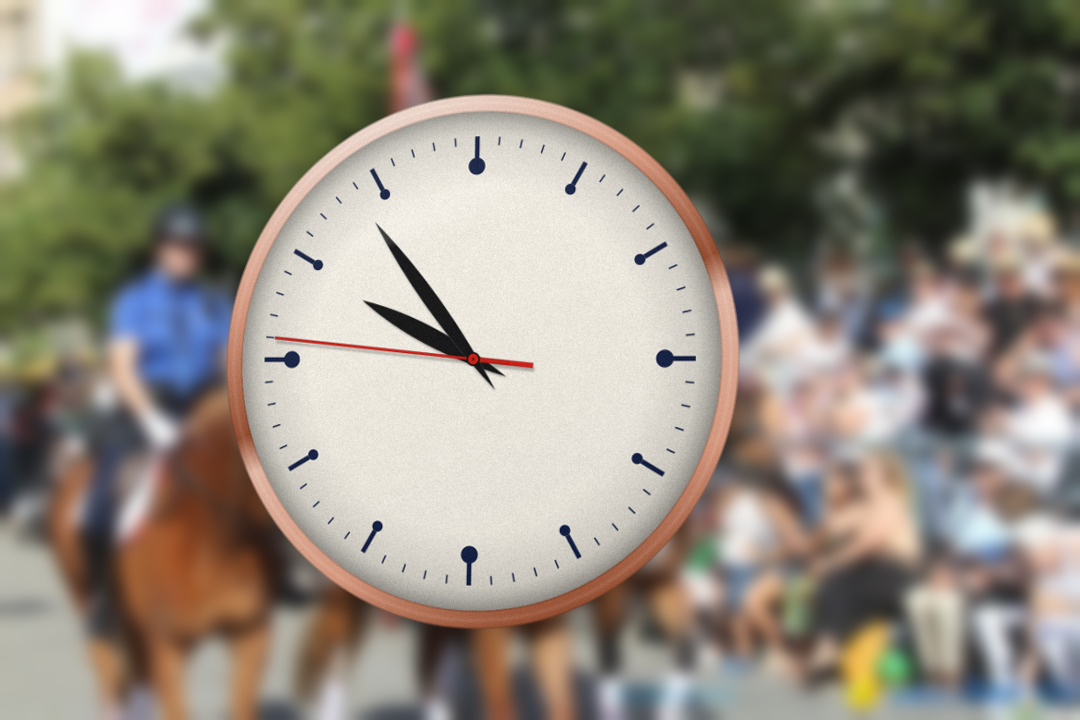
9:53:46
